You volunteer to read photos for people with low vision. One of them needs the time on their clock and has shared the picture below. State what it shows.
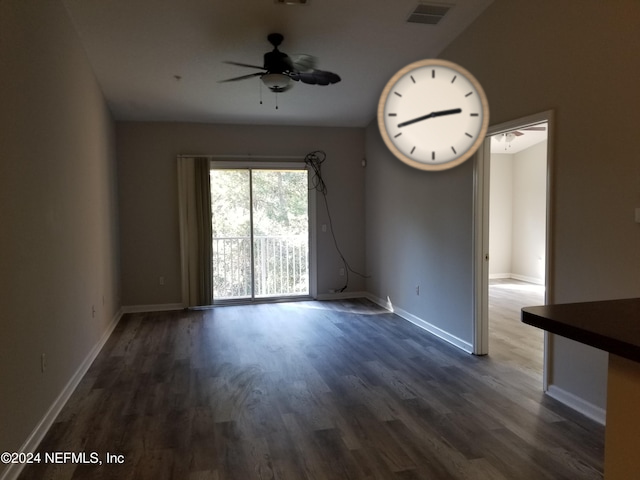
2:42
